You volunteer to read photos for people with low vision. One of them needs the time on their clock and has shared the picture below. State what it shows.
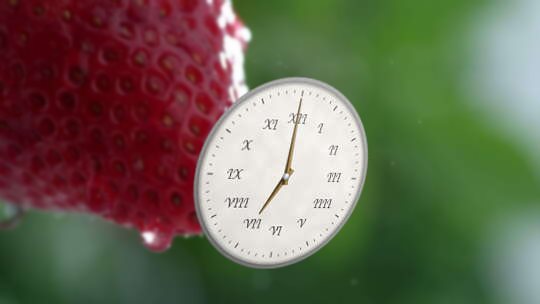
7:00
